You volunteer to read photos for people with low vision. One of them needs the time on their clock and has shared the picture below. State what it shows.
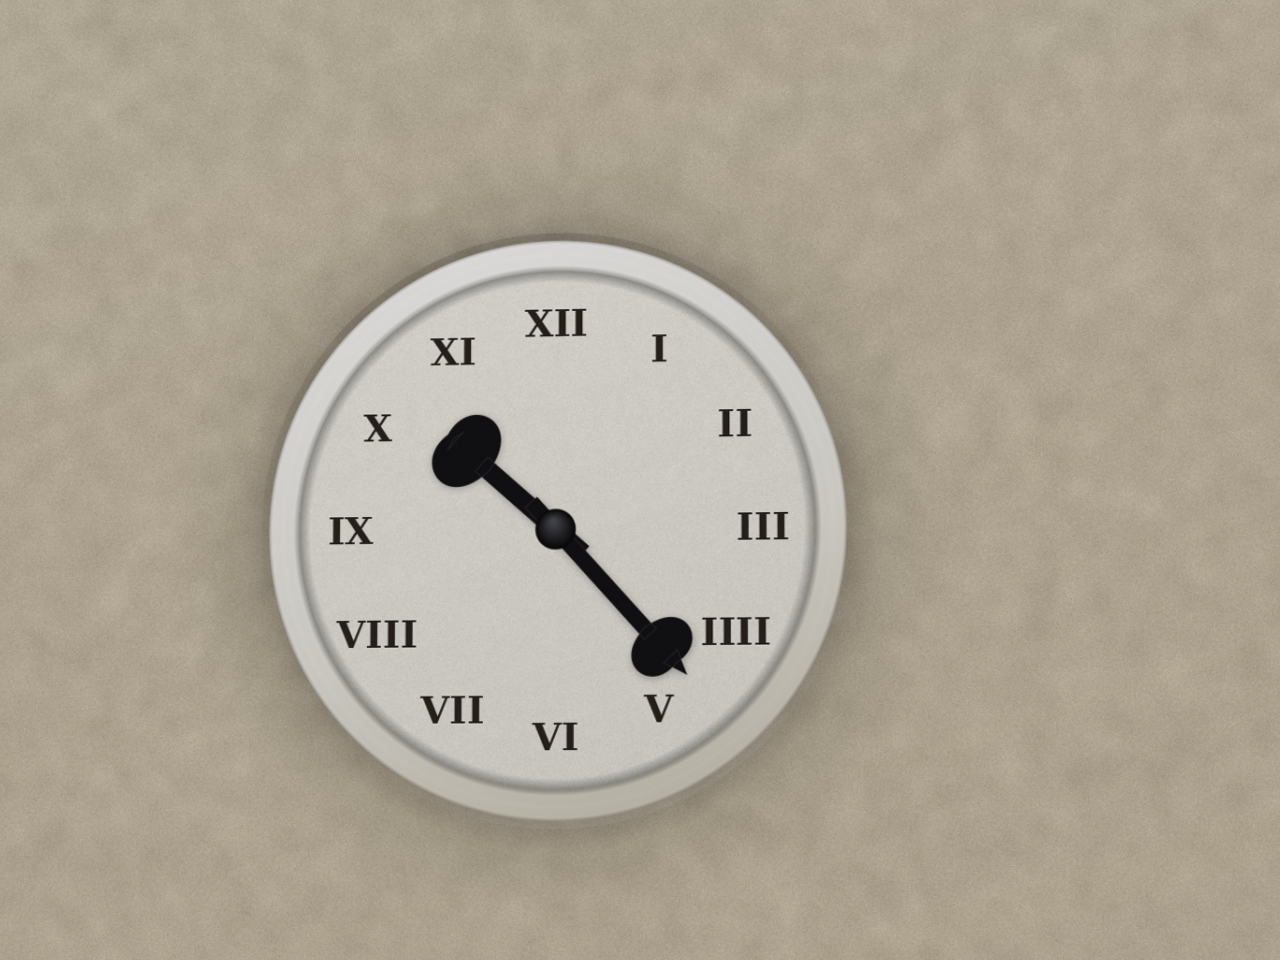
10:23
